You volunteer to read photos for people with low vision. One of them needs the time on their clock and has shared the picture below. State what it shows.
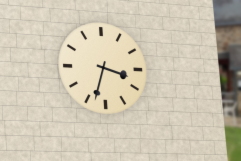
3:33
